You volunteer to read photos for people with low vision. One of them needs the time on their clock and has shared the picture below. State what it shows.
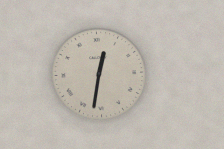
12:32
